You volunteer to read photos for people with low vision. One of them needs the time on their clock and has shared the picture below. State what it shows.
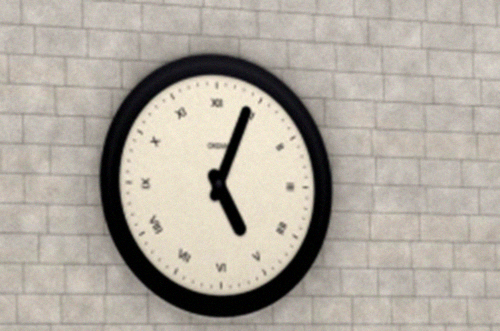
5:04
